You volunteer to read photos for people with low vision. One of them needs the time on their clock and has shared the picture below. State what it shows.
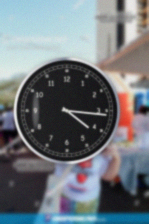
4:16
